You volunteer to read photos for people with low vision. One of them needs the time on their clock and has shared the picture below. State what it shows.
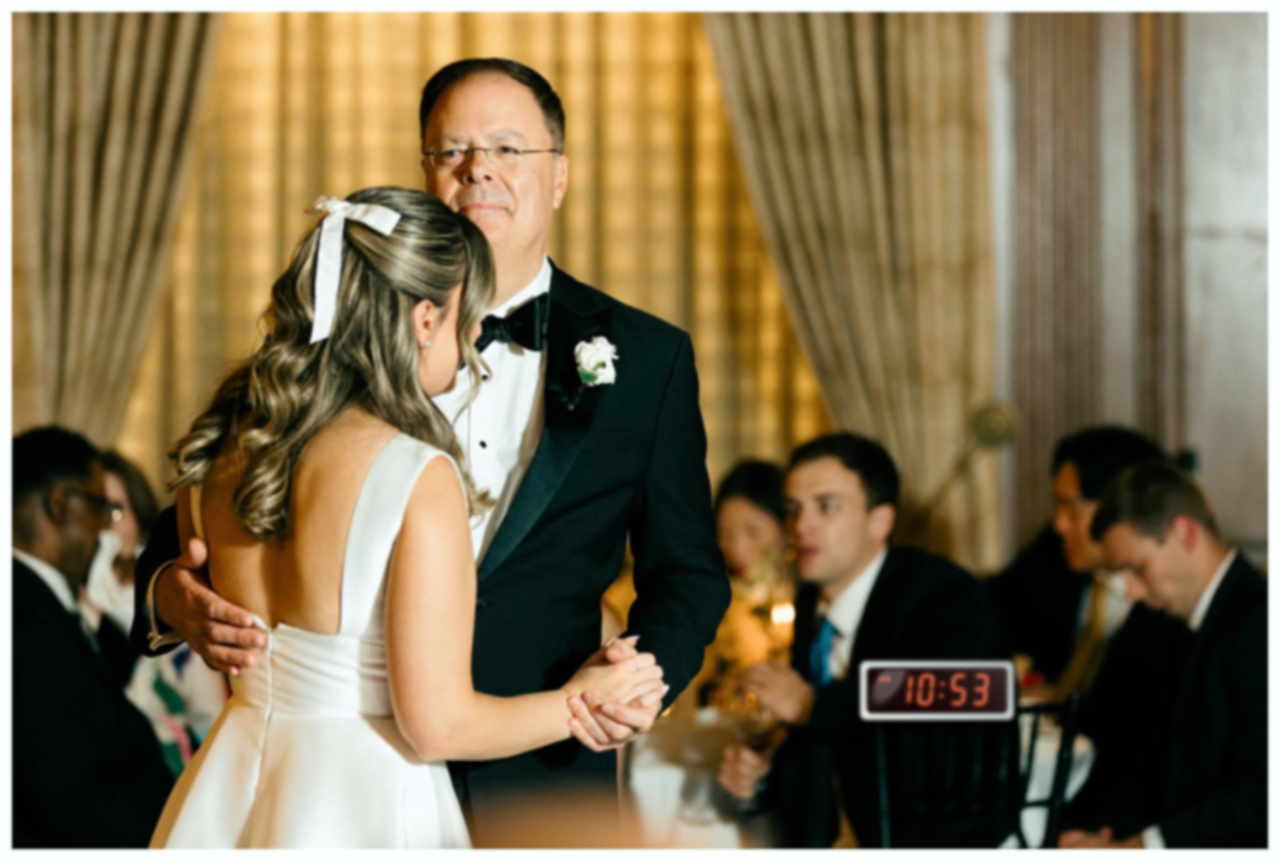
10:53
